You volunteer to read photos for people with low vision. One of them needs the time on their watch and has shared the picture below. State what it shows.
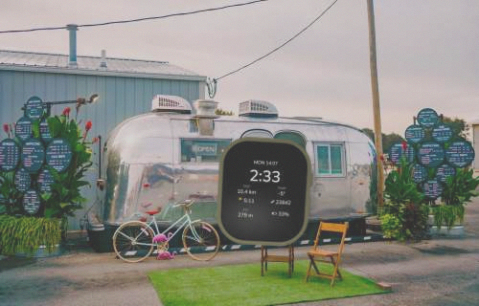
2:33
